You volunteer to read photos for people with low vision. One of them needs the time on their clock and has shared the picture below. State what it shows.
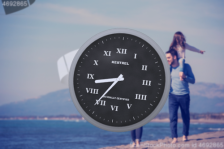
8:36
